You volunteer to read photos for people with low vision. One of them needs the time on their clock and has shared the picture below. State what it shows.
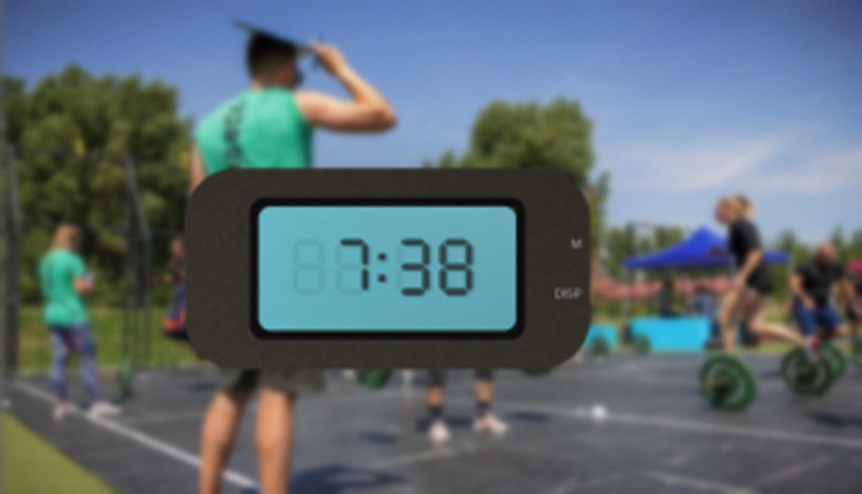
7:38
